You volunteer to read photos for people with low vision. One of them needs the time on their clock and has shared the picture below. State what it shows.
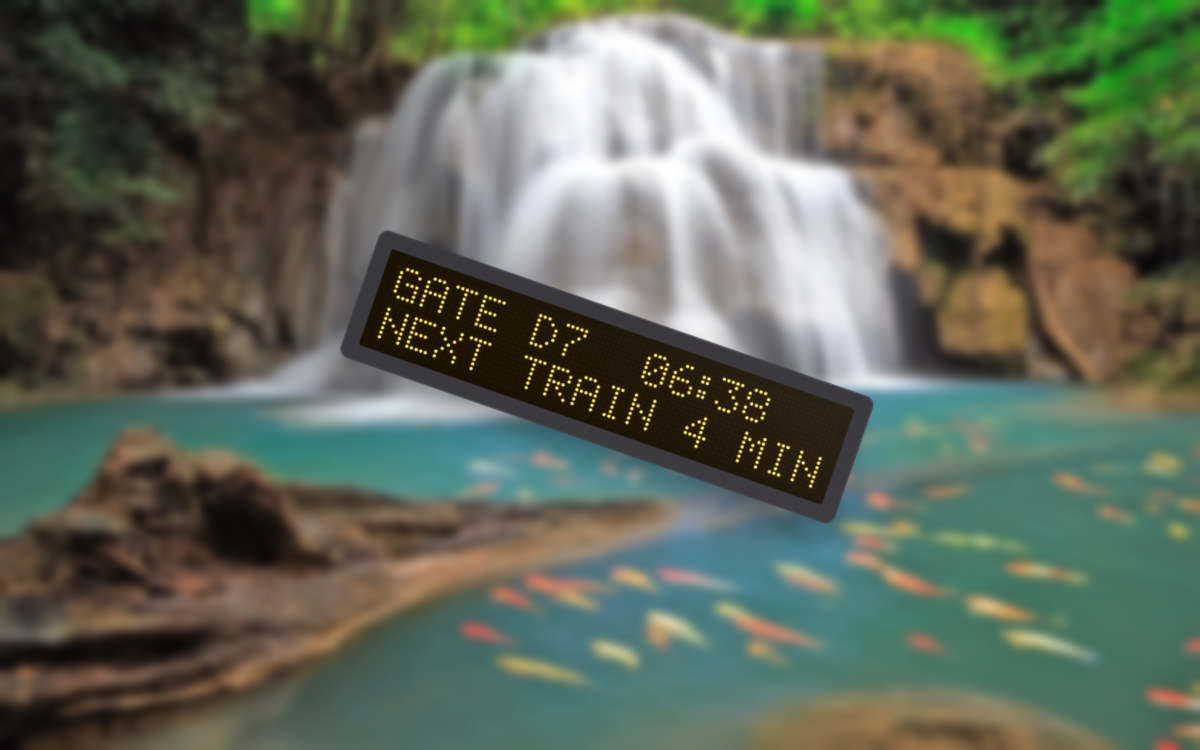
6:38
